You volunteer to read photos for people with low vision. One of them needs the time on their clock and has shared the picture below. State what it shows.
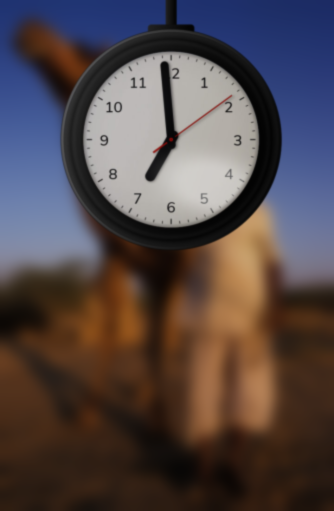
6:59:09
